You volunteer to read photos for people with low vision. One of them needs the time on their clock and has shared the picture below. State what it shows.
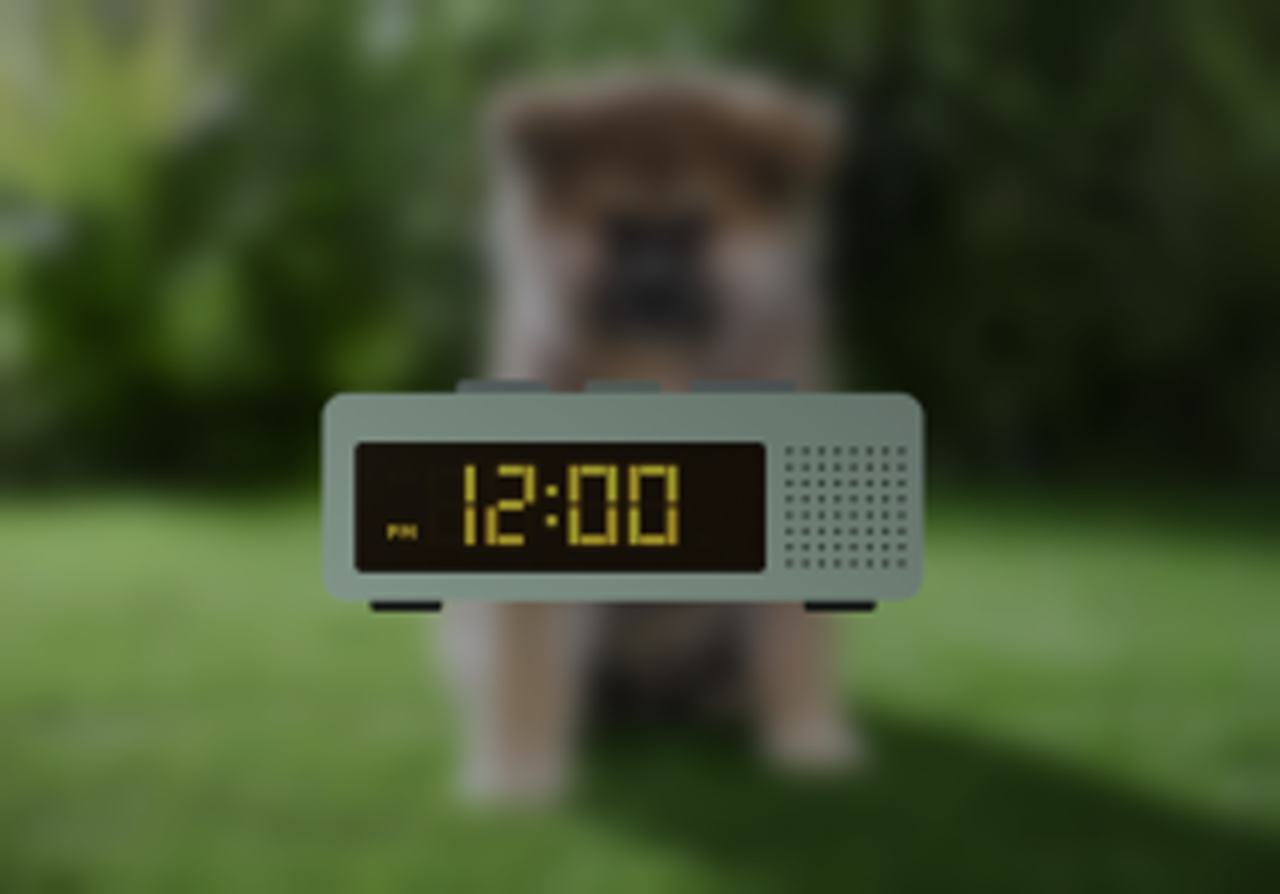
12:00
